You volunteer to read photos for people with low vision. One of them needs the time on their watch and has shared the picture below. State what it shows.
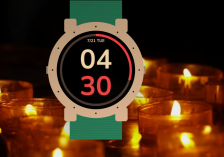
4:30
